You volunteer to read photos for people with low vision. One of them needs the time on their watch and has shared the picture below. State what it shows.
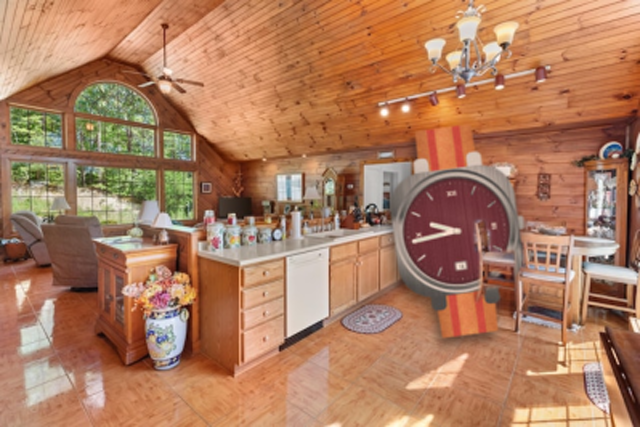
9:44
